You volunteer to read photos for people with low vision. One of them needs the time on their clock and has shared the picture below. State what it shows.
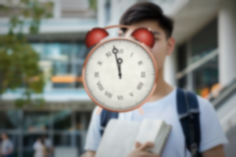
11:58
